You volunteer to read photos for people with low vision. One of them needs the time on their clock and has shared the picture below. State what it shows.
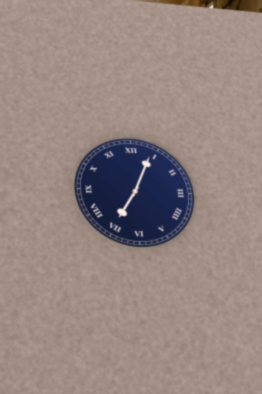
7:04
